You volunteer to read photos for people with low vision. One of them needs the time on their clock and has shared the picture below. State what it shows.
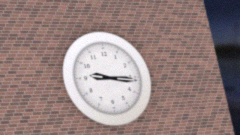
9:16
